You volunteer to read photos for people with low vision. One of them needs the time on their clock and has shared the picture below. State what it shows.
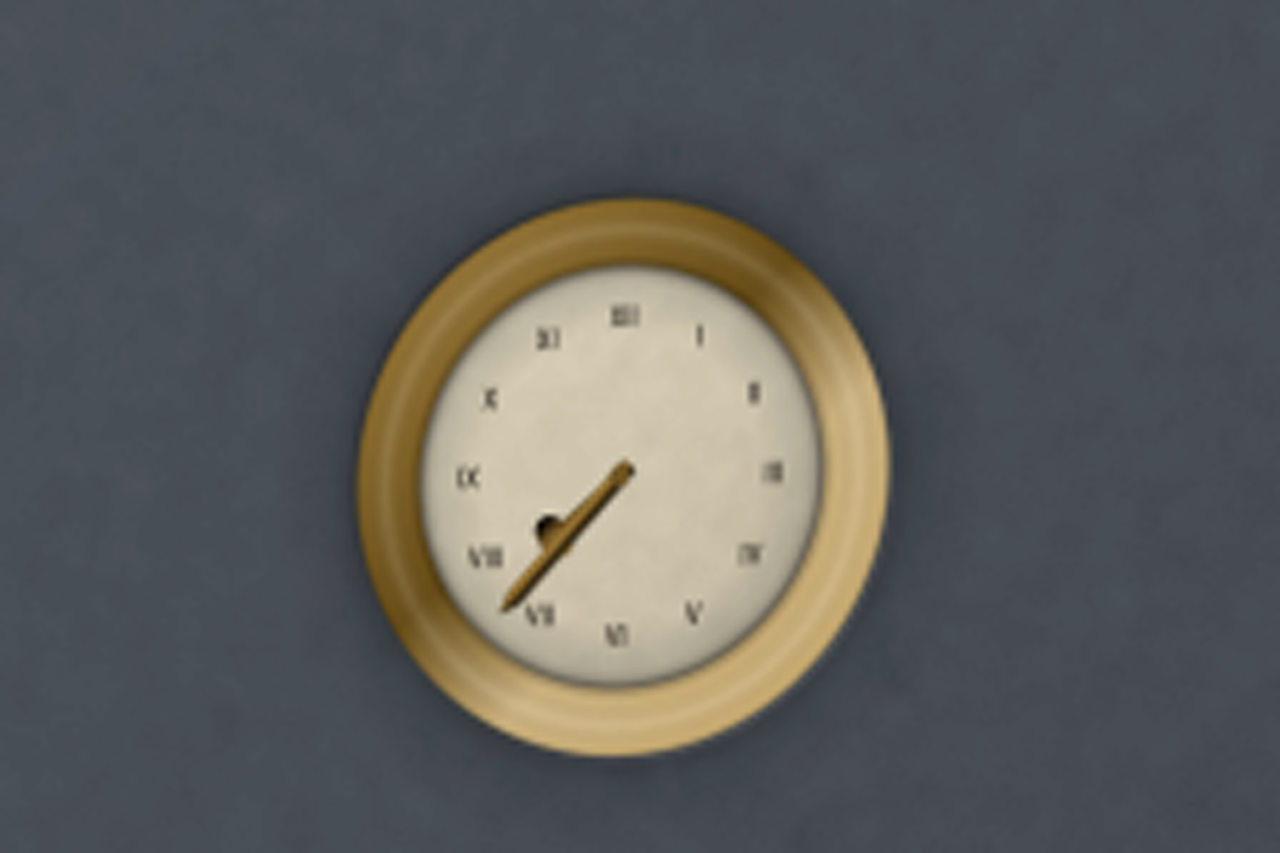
7:37
